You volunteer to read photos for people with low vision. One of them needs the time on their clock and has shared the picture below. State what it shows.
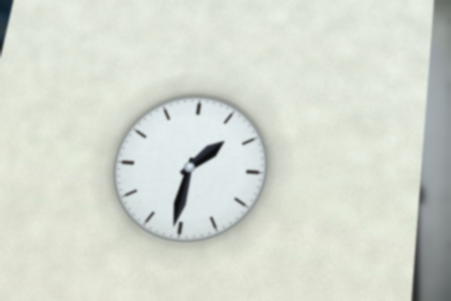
1:31
